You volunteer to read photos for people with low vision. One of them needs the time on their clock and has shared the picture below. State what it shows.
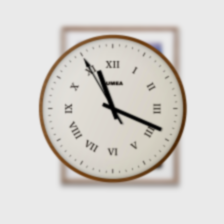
11:18:55
